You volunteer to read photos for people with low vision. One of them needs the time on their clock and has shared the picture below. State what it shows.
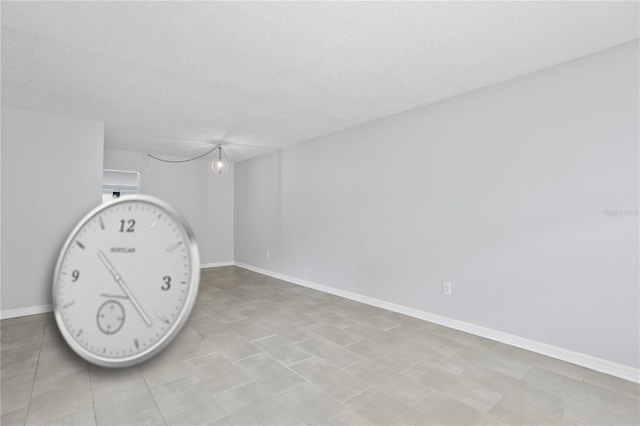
10:22
